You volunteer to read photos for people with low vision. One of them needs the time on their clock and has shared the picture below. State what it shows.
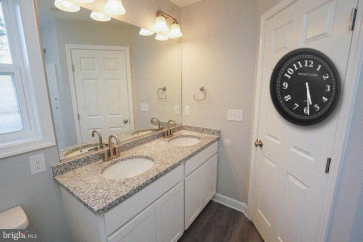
5:29
